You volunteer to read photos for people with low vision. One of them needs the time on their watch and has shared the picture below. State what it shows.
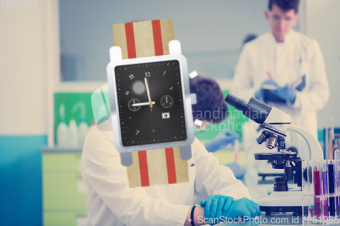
8:59
